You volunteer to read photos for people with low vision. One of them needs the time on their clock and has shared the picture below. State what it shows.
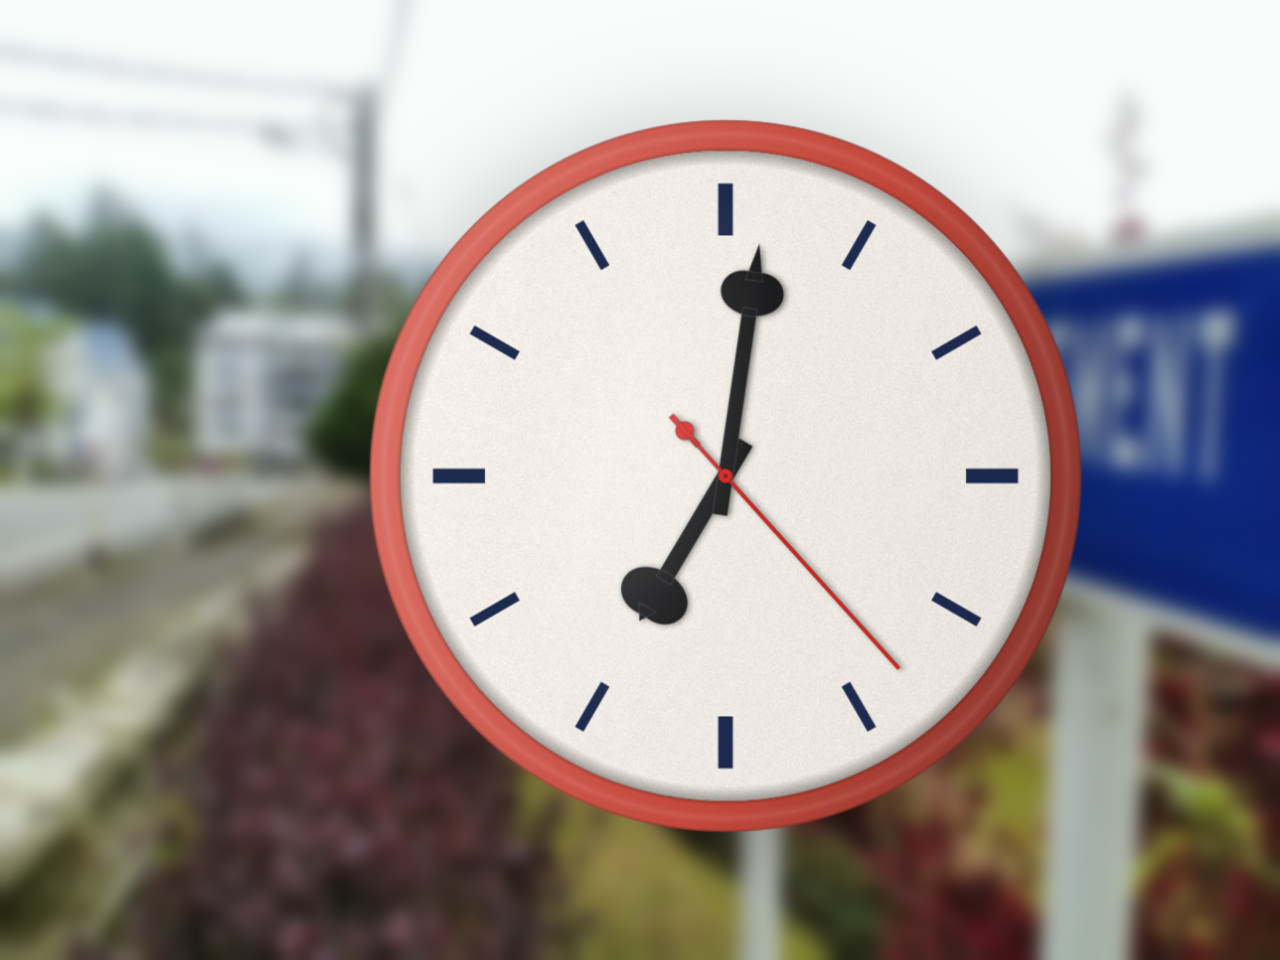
7:01:23
